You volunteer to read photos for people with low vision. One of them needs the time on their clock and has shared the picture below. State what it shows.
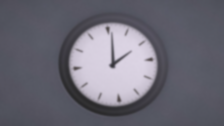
2:01
